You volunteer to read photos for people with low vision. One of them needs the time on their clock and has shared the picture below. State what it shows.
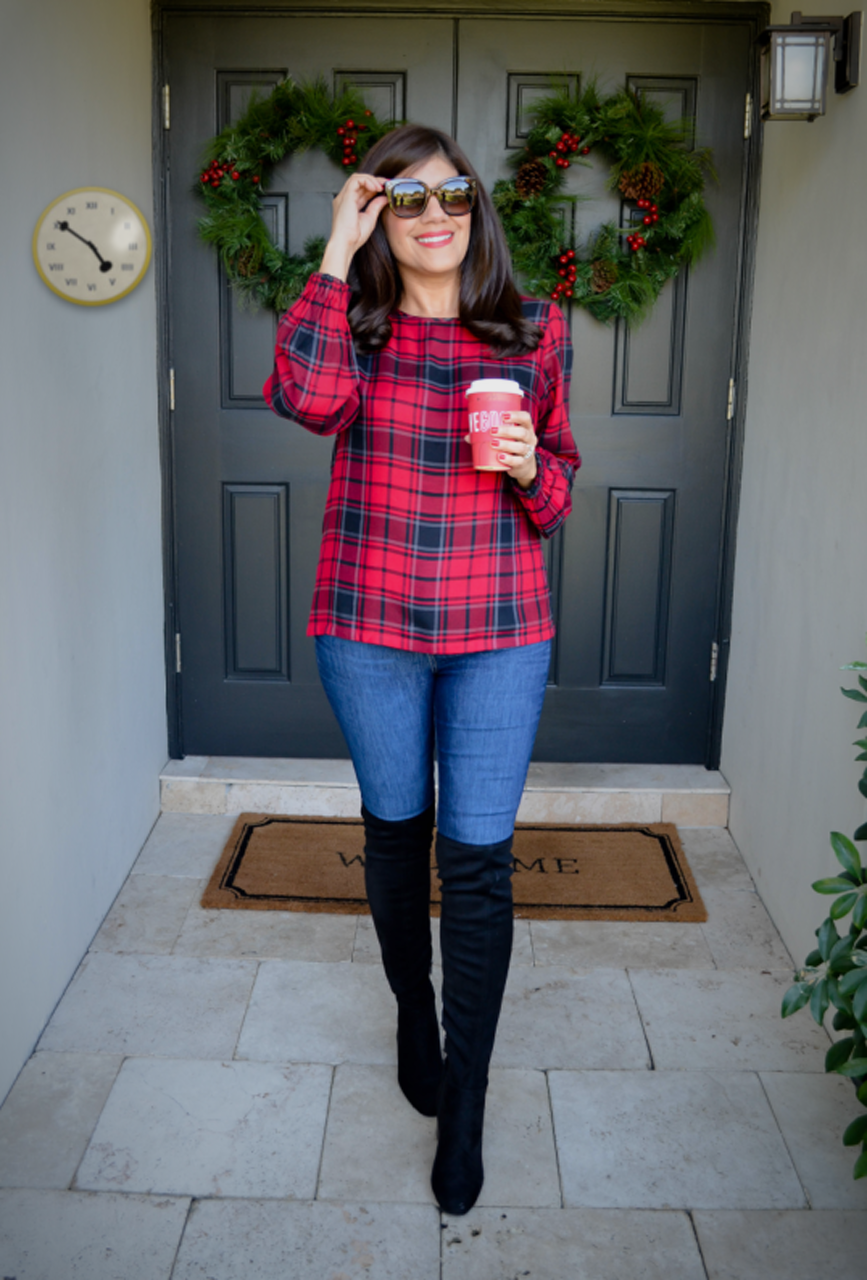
4:51
